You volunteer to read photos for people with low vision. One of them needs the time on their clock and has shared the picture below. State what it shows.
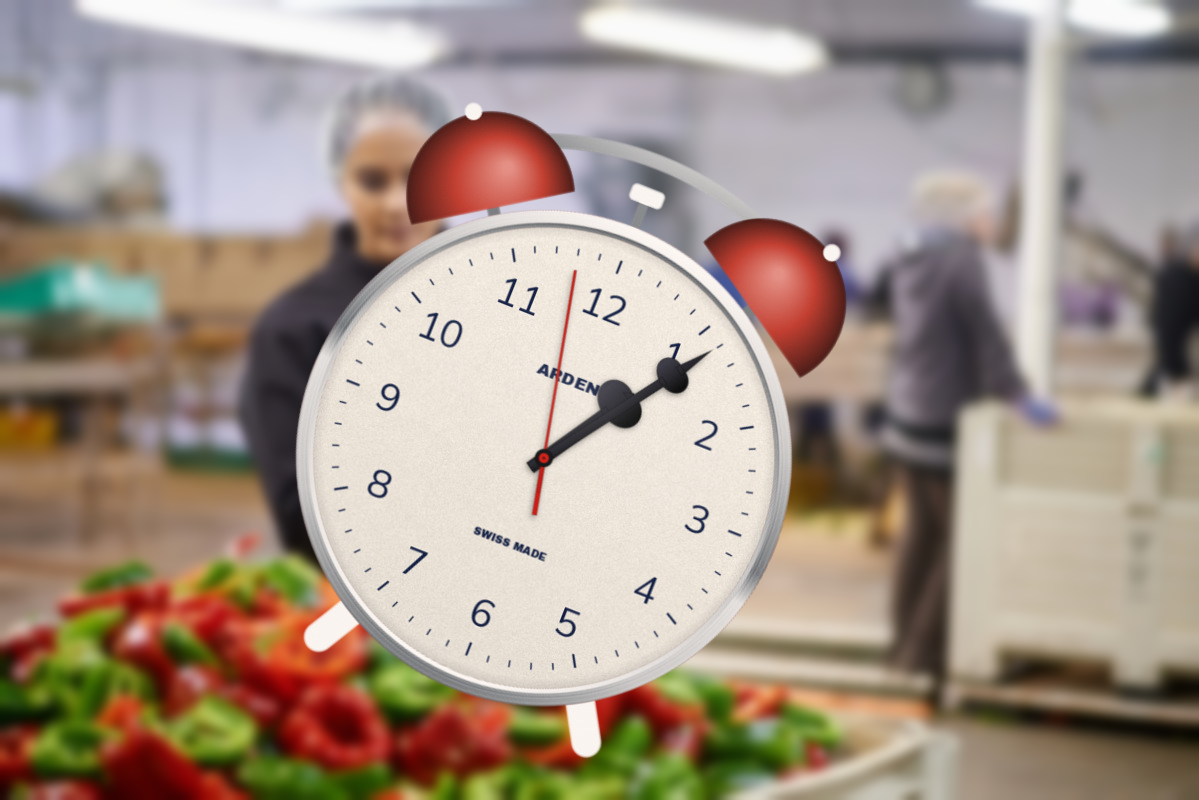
1:05:58
